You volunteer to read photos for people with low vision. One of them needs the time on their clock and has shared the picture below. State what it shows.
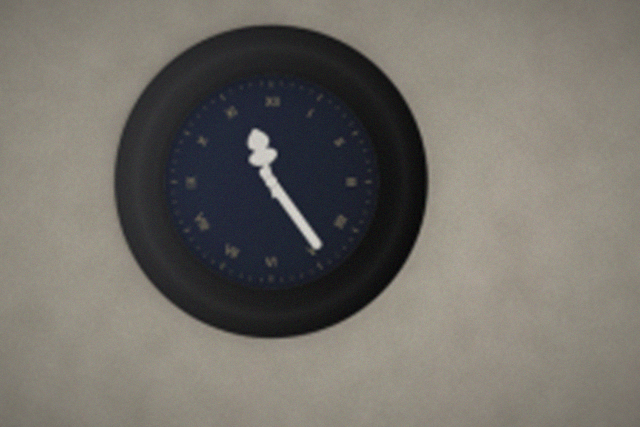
11:24
